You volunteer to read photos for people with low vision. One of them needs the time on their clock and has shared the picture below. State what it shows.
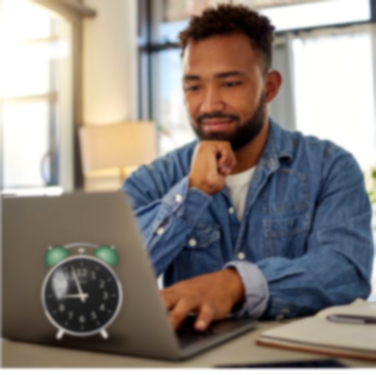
8:57
